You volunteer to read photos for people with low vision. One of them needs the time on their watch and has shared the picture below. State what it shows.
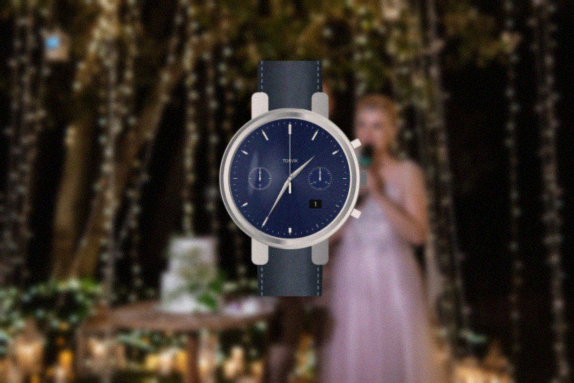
1:35
